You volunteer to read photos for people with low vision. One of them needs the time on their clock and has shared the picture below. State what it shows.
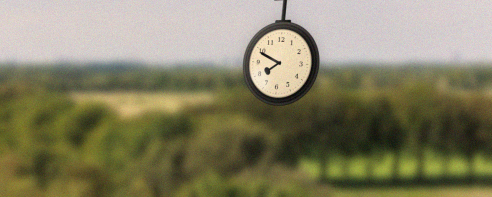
7:49
